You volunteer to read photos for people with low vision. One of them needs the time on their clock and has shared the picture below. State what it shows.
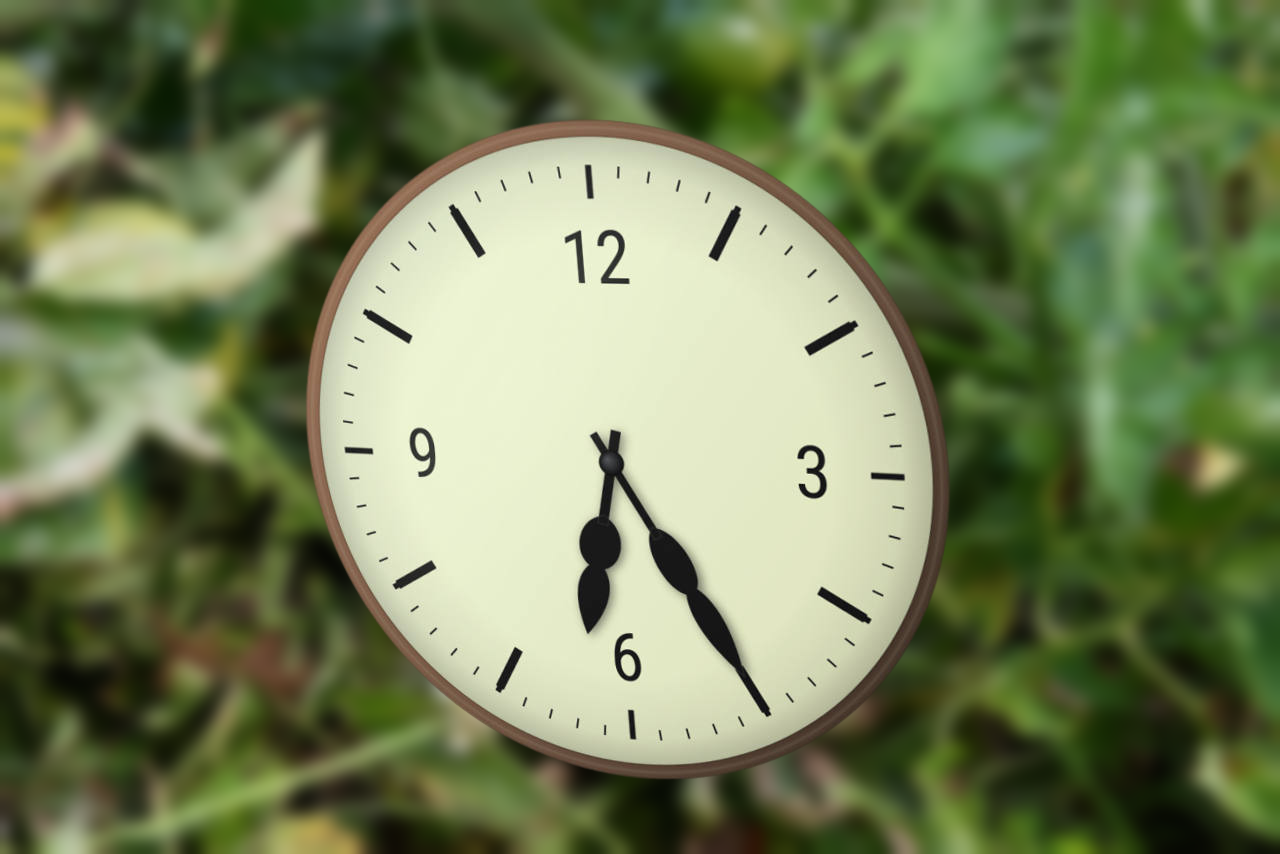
6:25
